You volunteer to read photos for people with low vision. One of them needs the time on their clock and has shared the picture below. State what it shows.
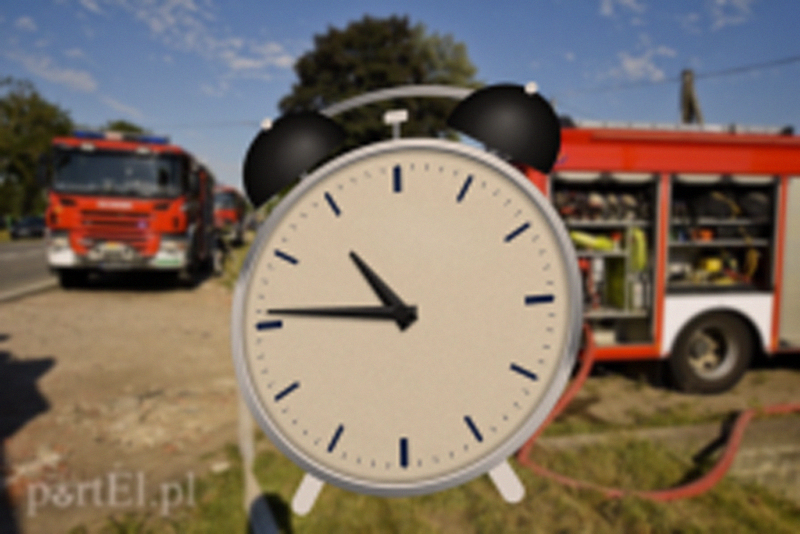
10:46
